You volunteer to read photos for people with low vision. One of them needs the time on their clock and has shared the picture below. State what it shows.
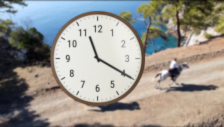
11:20
